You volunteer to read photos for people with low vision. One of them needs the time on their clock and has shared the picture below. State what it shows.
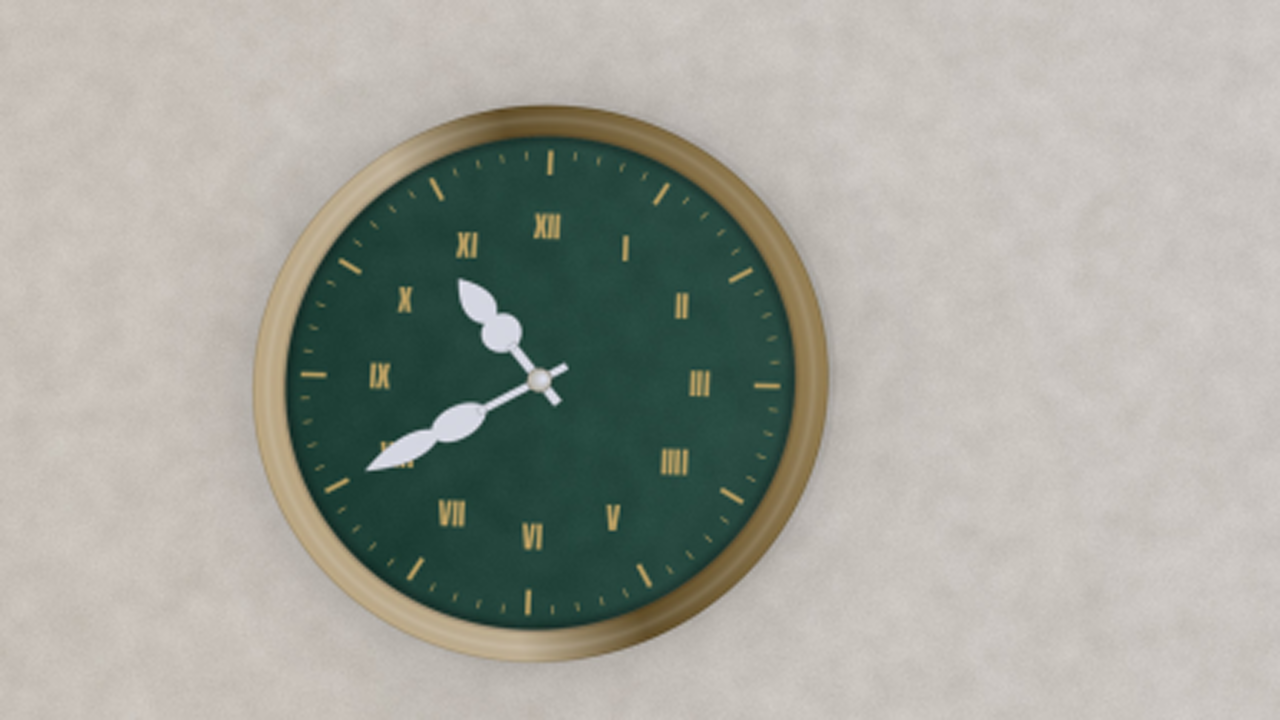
10:40
